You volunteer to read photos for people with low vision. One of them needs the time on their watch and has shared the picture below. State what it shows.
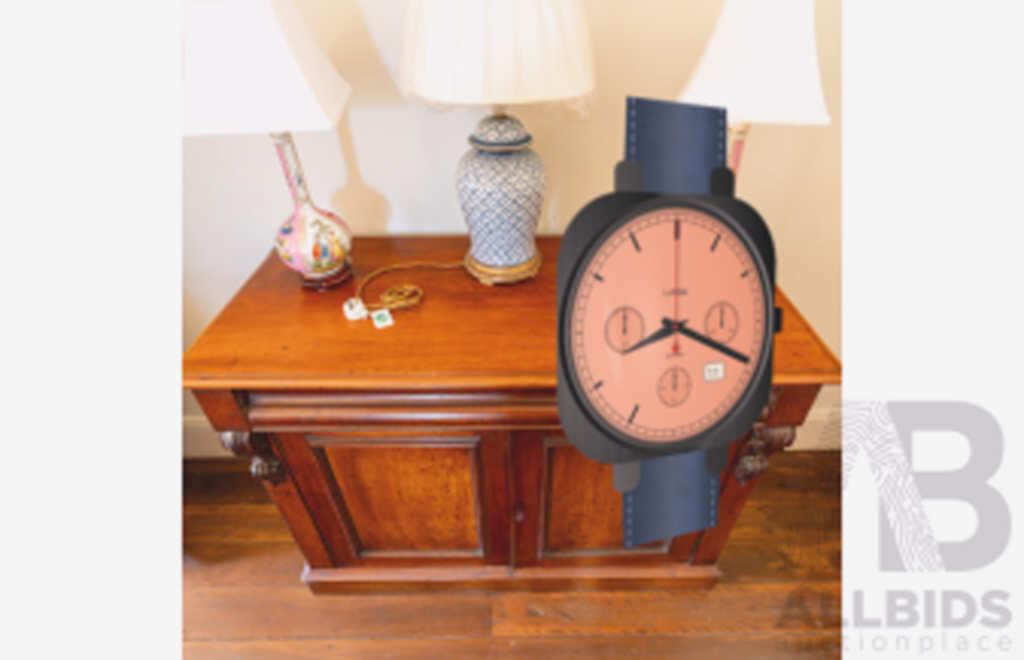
8:19
